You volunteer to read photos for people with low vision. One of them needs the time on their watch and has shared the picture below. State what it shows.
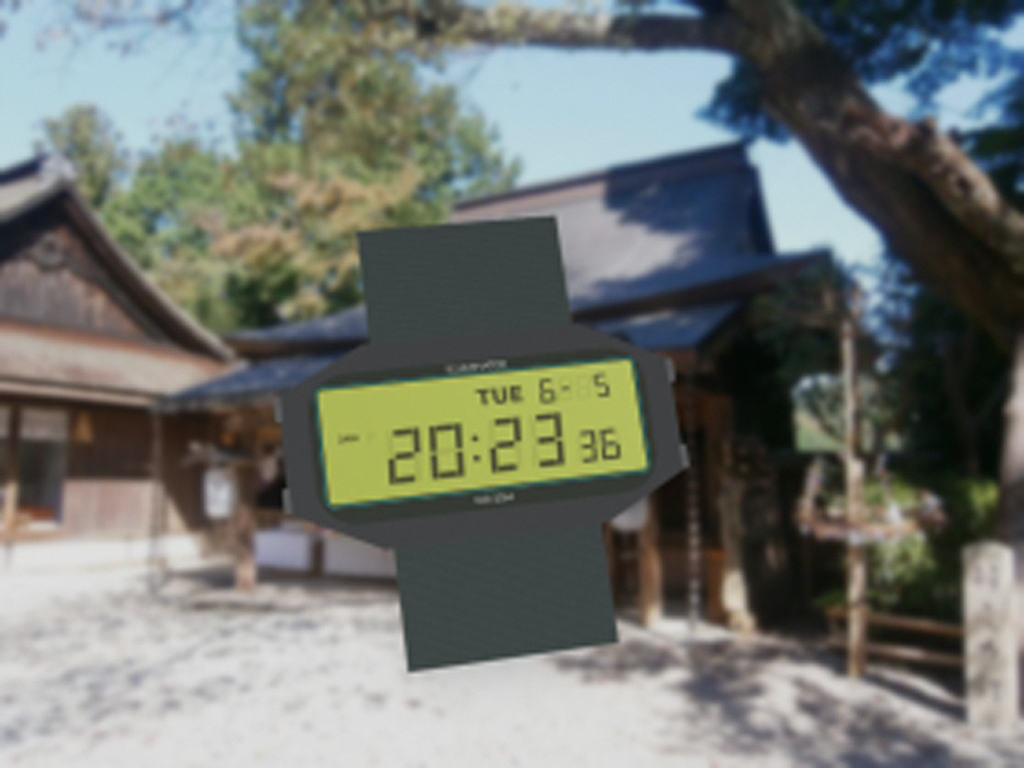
20:23:36
